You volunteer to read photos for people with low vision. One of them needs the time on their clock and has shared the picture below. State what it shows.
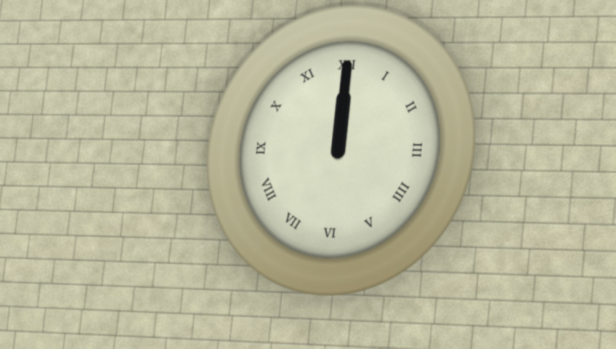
12:00
